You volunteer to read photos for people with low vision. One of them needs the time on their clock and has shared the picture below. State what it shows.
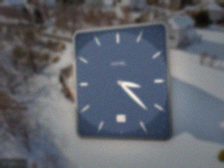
3:22
